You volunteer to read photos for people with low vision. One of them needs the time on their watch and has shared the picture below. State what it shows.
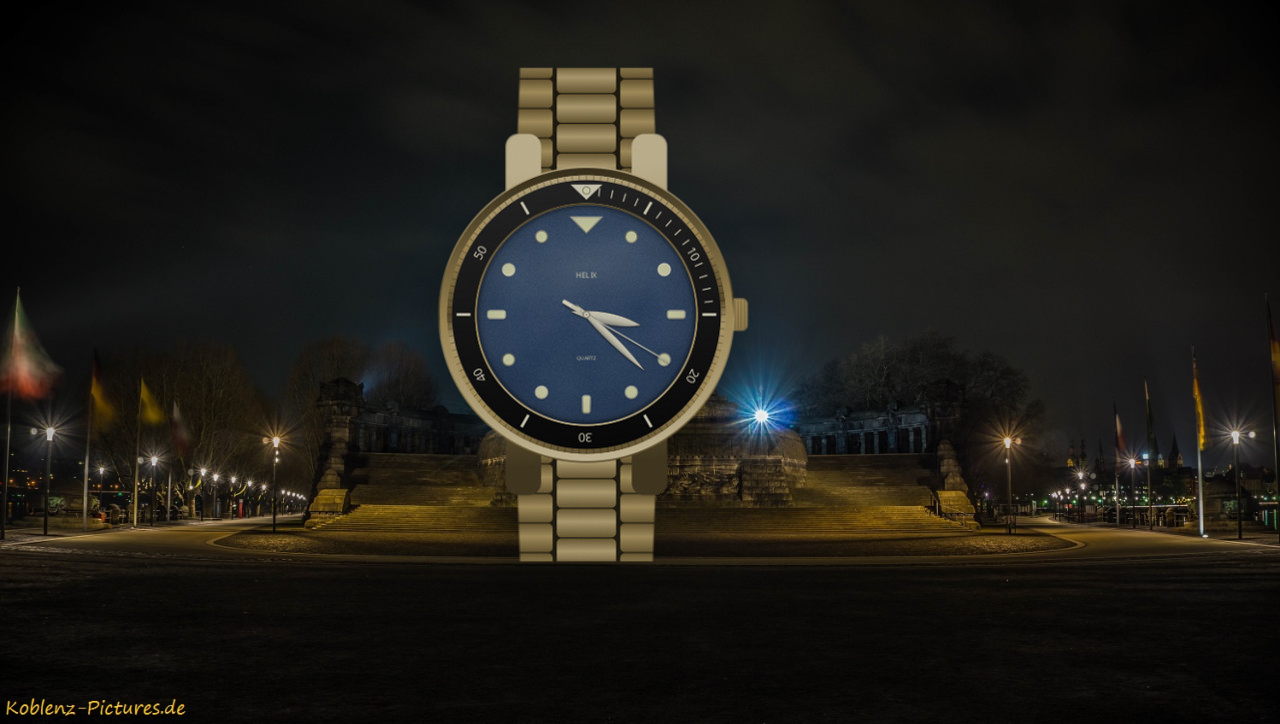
3:22:20
